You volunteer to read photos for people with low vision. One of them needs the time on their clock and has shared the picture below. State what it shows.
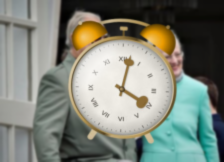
4:02
